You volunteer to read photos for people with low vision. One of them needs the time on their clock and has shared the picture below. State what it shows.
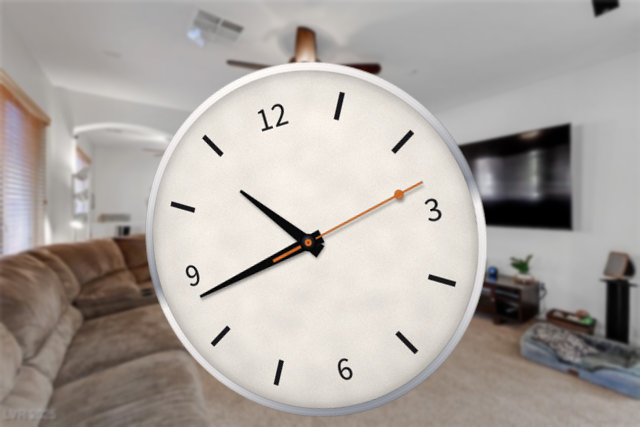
10:43:13
